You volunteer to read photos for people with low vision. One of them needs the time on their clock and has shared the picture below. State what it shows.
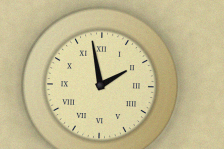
1:58
